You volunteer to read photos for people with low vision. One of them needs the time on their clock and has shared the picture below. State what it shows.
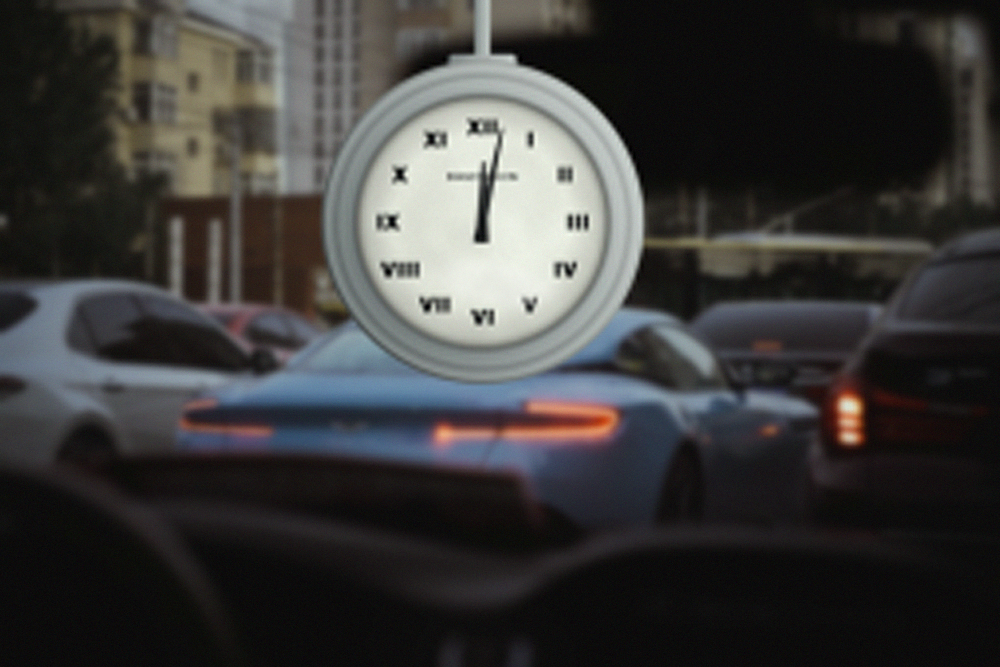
12:02
